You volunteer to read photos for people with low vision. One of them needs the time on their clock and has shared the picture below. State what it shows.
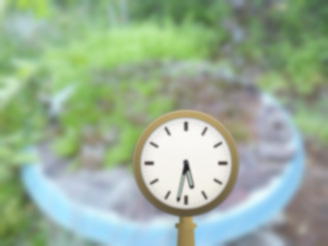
5:32
